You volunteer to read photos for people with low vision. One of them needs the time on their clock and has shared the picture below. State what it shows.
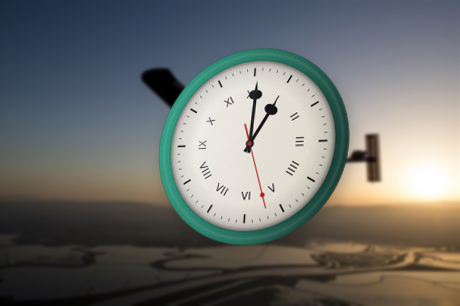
1:00:27
